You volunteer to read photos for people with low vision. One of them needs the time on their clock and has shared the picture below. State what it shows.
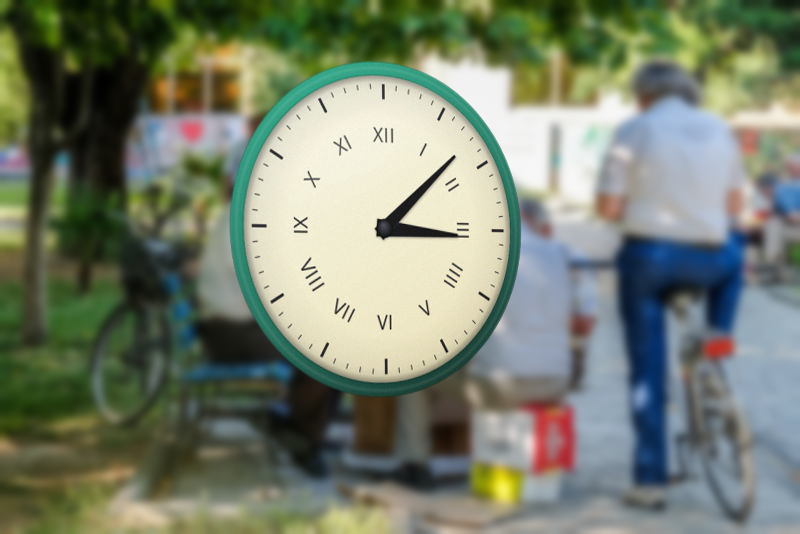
3:08
